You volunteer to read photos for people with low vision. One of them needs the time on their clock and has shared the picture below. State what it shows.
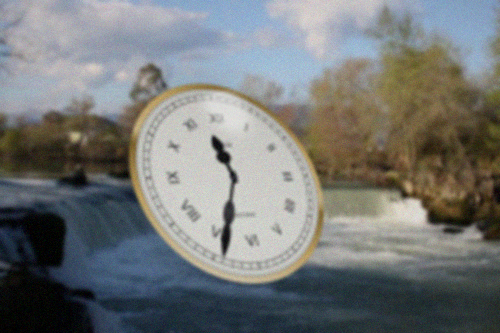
11:34
